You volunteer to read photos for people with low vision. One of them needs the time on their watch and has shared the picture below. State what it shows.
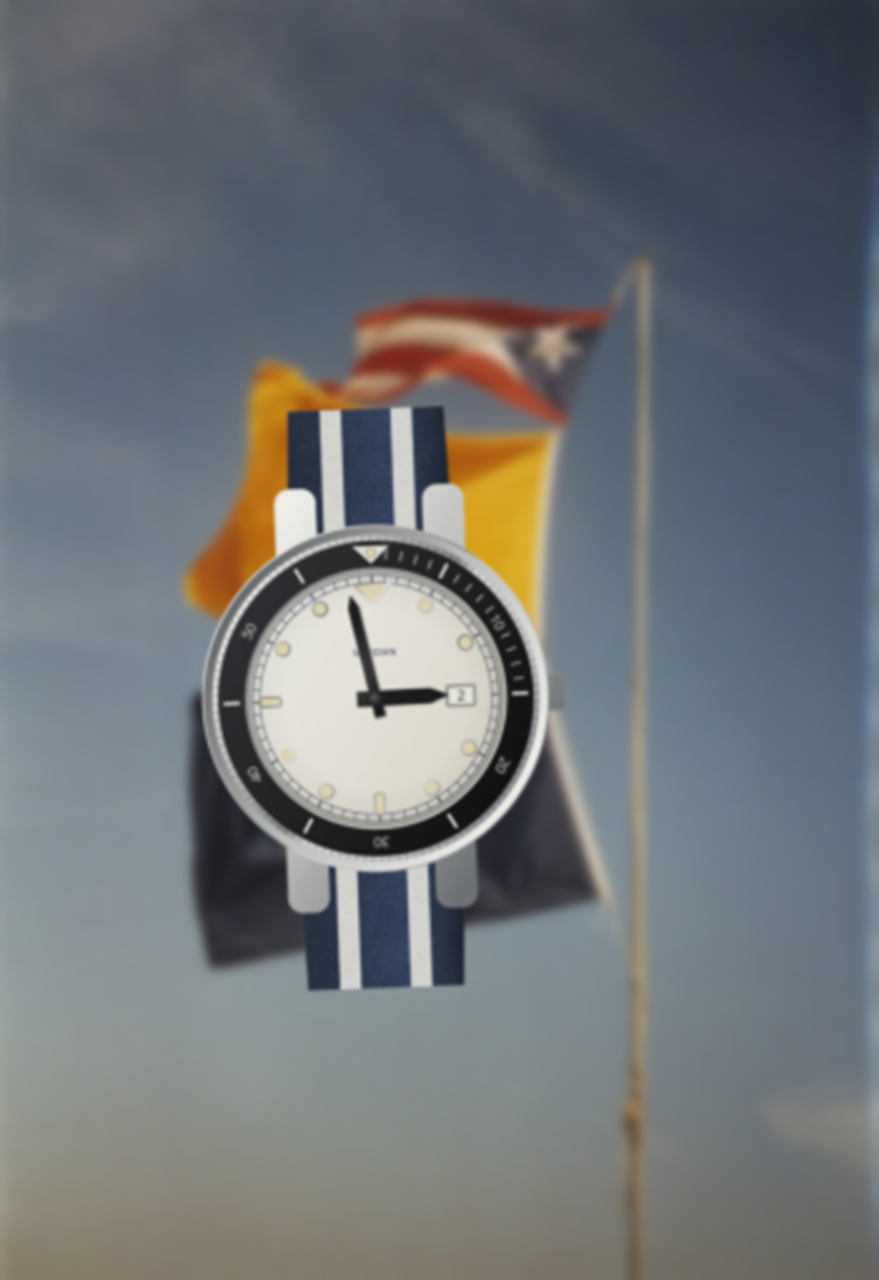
2:58
